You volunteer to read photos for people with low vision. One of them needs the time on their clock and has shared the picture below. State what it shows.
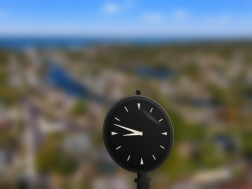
8:48
